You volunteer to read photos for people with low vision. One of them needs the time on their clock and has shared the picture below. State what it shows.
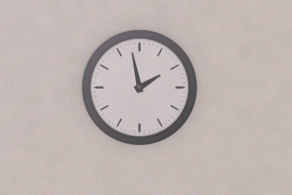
1:58
